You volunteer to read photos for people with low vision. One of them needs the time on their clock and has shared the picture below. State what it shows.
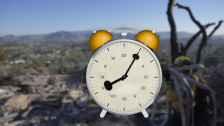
8:05
